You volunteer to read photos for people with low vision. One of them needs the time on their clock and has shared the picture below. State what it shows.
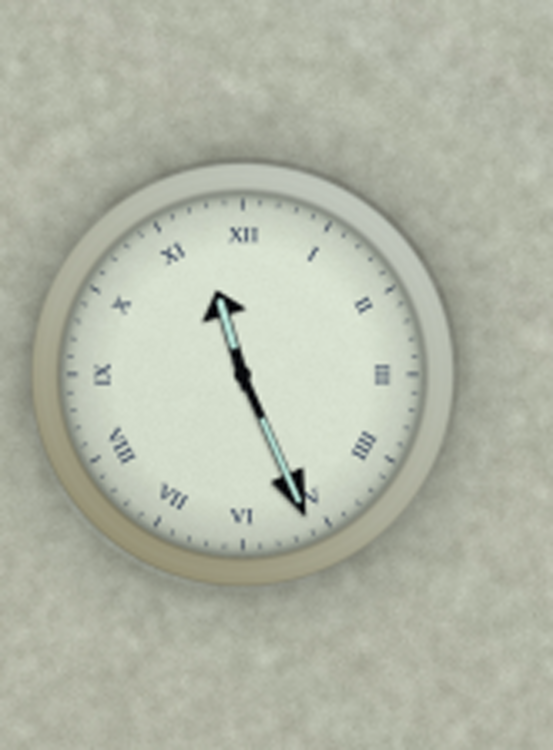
11:26
